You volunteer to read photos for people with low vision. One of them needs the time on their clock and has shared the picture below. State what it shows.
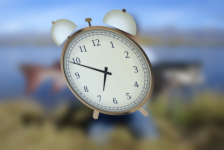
6:49
